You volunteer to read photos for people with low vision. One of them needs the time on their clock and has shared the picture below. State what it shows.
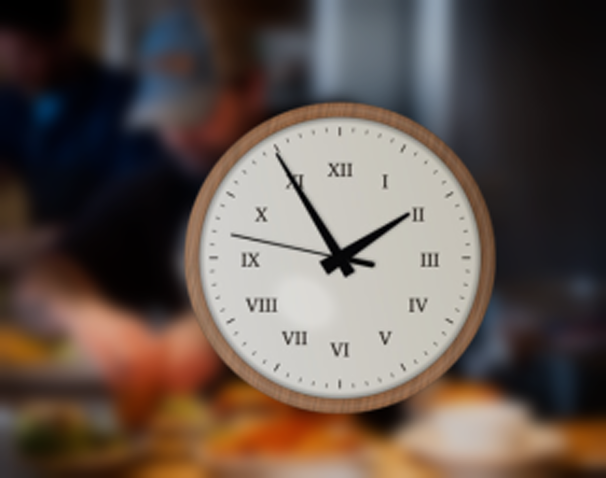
1:54:47
